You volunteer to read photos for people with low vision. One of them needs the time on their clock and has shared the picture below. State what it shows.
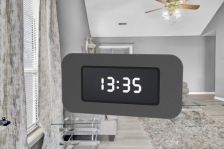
13:35
